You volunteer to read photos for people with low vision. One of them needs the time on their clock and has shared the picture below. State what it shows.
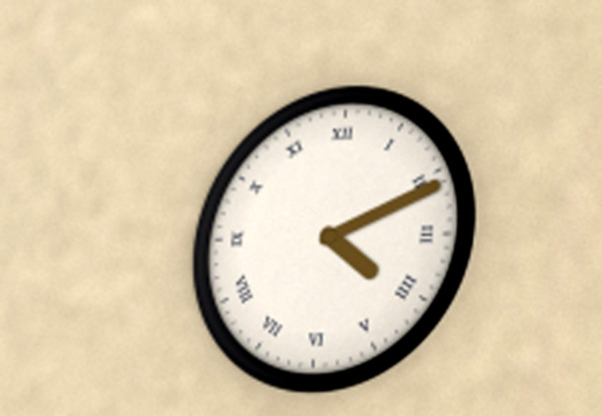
4:11
